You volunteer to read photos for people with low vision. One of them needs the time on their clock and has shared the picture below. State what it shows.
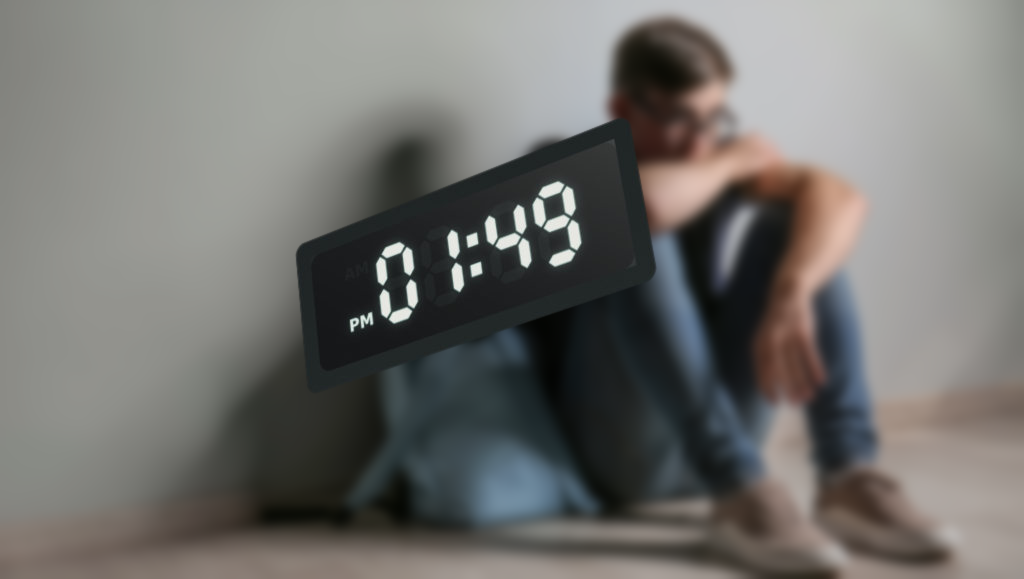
1:49
